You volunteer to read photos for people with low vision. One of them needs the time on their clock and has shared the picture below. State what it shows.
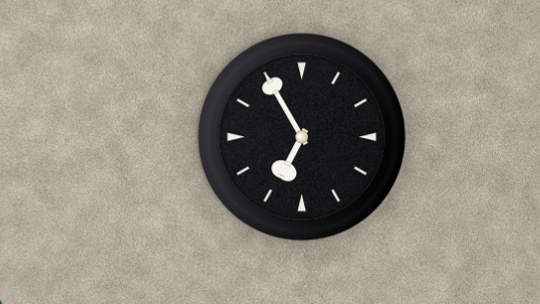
6:55
